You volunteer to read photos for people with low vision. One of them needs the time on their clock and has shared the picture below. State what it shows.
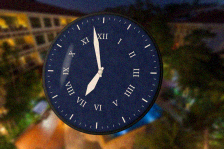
6:58
